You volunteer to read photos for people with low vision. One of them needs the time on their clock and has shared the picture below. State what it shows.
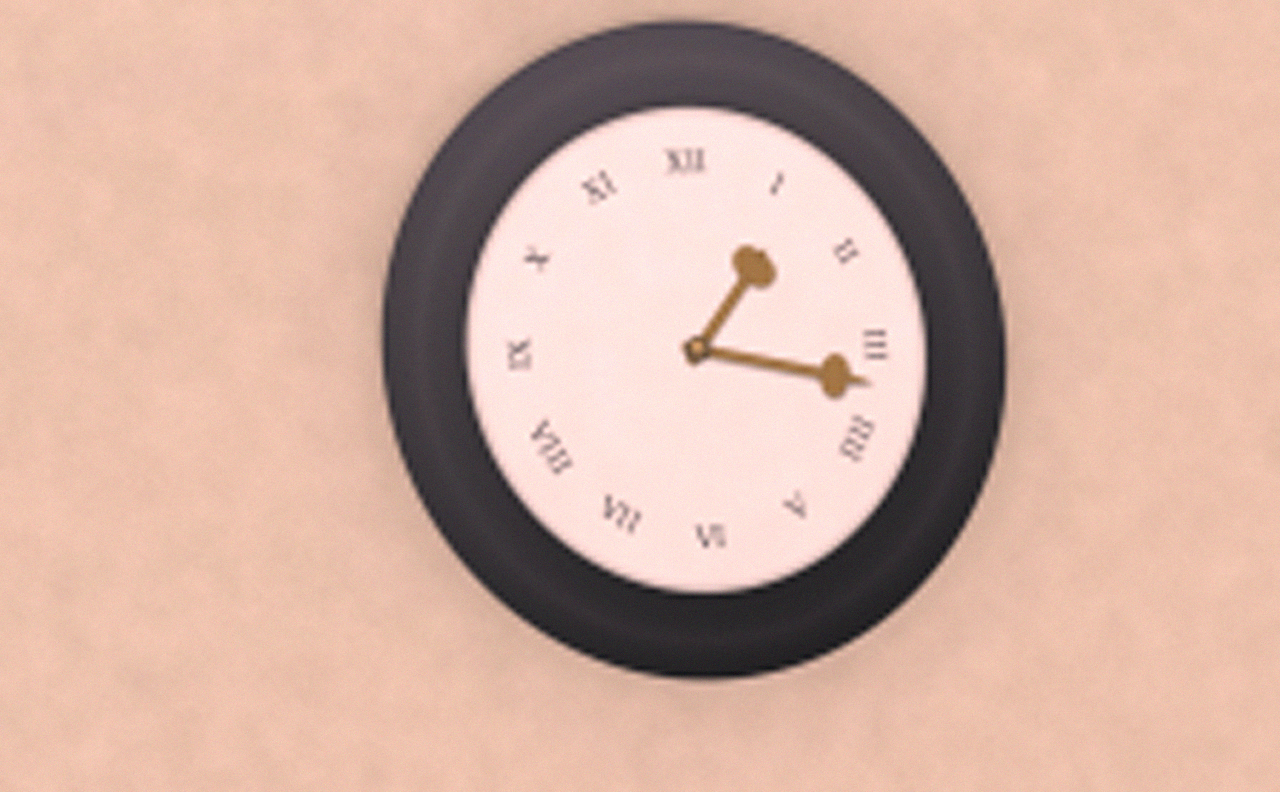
1:17
